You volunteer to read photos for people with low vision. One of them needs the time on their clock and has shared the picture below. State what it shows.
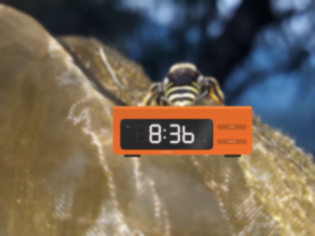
8:36
